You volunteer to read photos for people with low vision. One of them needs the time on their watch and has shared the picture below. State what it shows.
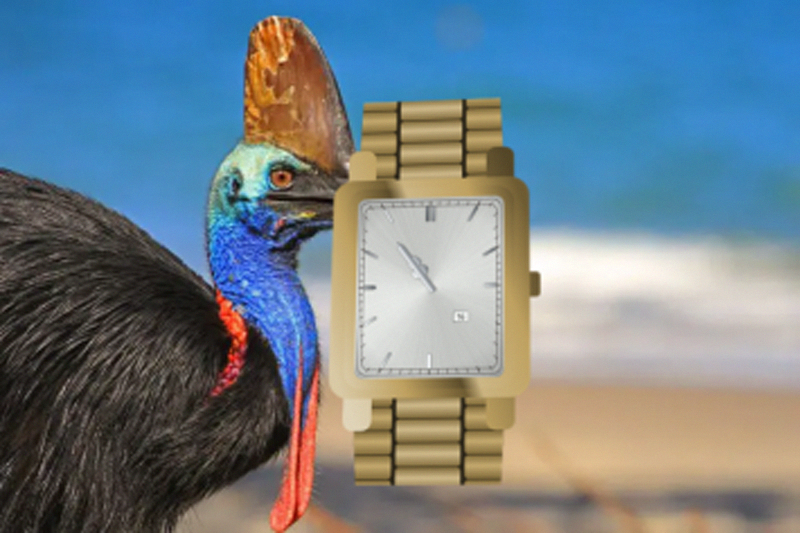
10:54
